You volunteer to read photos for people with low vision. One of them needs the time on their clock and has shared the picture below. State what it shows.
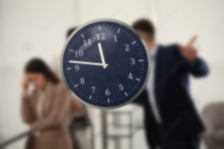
11:47
